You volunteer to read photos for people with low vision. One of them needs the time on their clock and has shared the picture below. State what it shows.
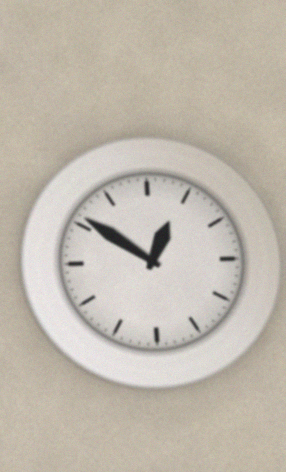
12:51
